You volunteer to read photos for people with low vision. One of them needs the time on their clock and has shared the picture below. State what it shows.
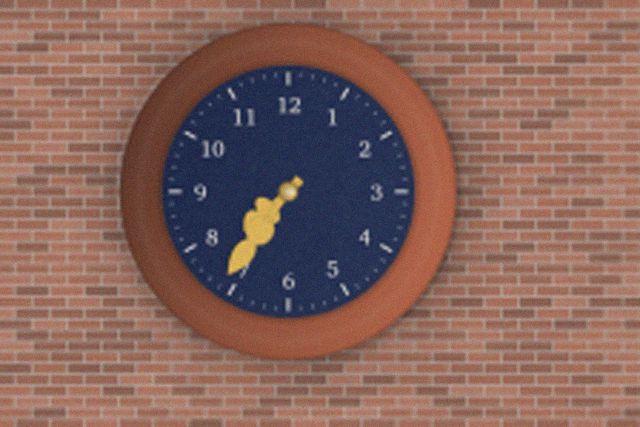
7:36
